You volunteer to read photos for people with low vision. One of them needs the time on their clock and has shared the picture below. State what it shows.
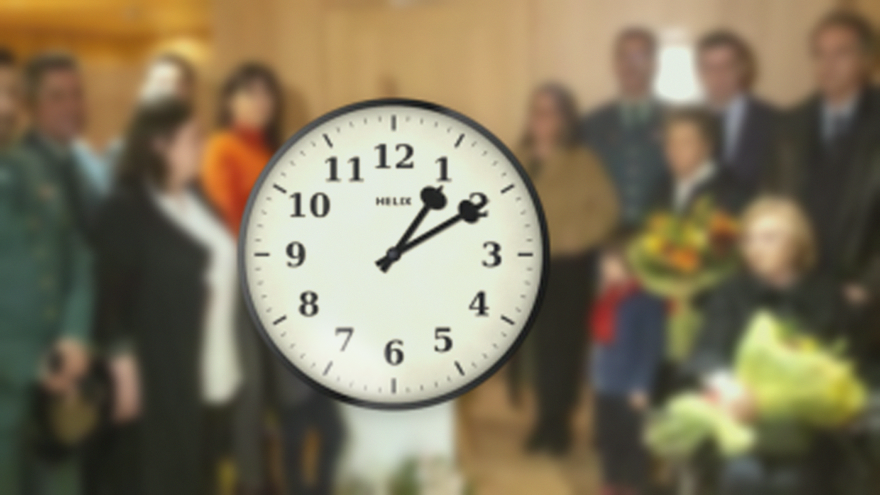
1:10
